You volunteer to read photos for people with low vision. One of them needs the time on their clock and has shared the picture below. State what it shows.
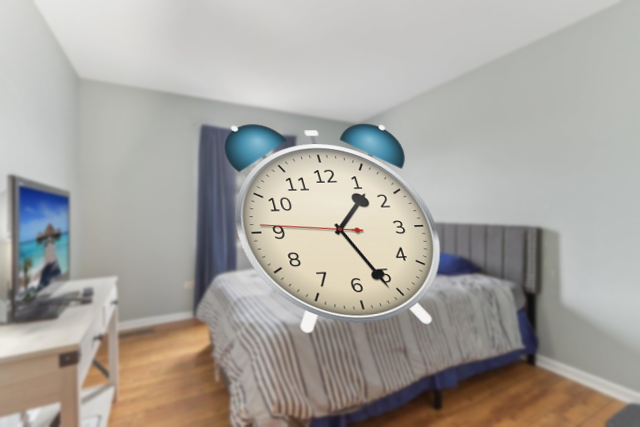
1:25:46
